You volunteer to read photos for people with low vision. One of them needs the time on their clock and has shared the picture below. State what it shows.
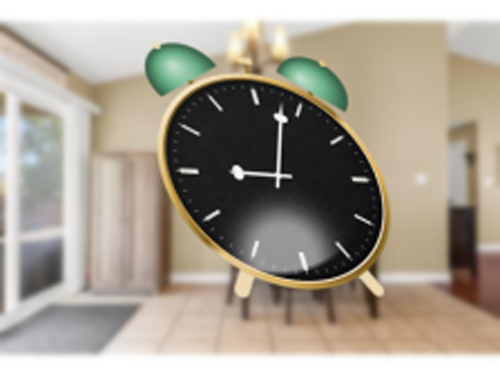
9:03
